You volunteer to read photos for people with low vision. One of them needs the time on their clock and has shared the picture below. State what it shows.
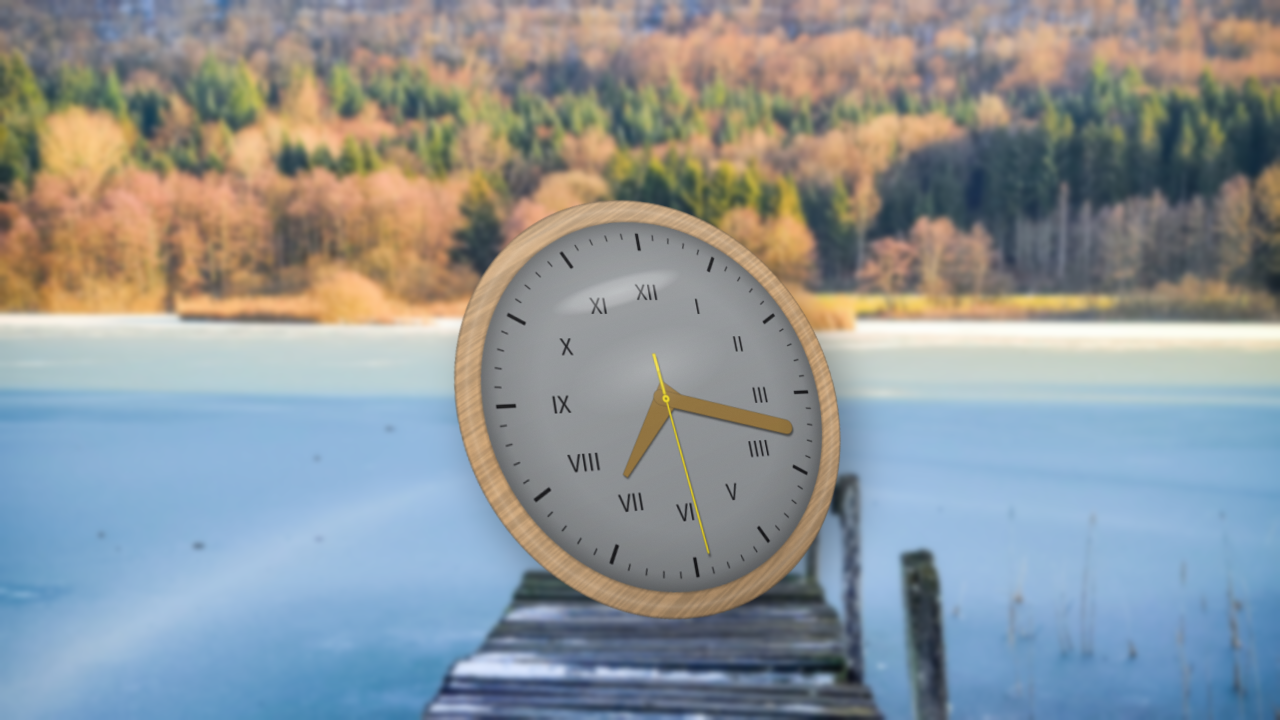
7:17:29
